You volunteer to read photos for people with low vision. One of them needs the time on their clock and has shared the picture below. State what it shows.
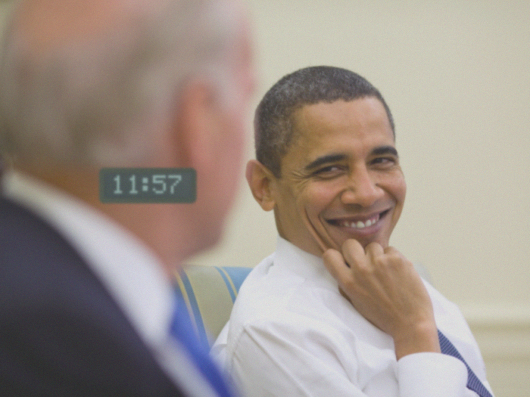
11:57
